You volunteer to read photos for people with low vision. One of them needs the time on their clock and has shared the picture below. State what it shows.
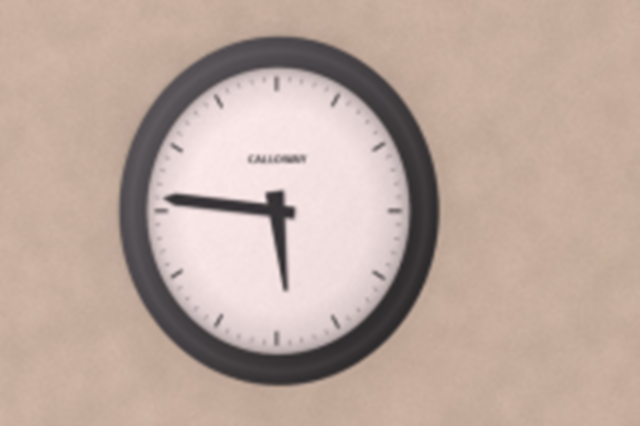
5:46
